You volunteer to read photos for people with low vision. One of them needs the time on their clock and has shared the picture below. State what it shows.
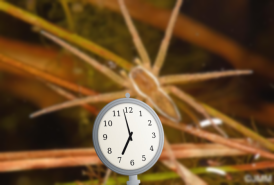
6:58
